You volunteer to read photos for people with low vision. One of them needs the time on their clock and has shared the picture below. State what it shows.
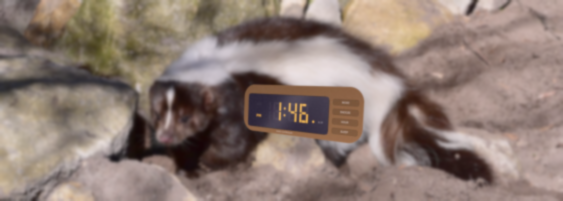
1:46
